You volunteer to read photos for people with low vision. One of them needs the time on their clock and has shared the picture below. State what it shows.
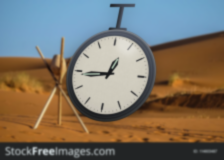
12:44
